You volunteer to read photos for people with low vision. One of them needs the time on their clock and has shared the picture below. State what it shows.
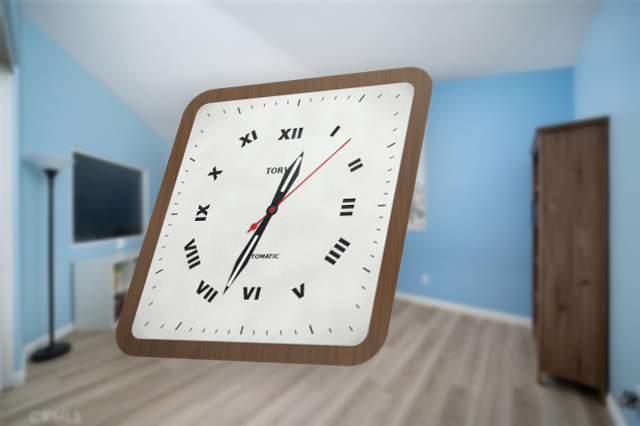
12:33:07
